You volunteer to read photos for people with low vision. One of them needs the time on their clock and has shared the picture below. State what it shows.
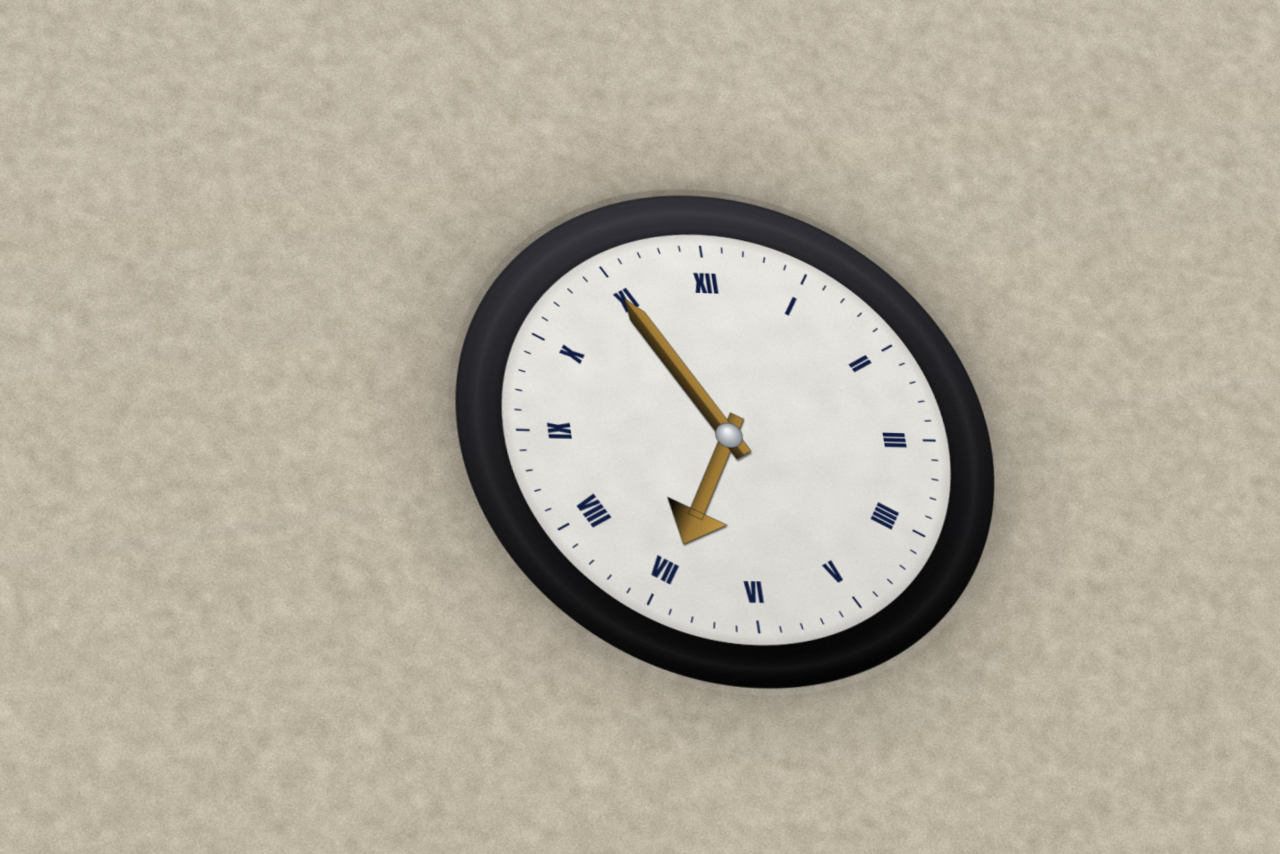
6:55
